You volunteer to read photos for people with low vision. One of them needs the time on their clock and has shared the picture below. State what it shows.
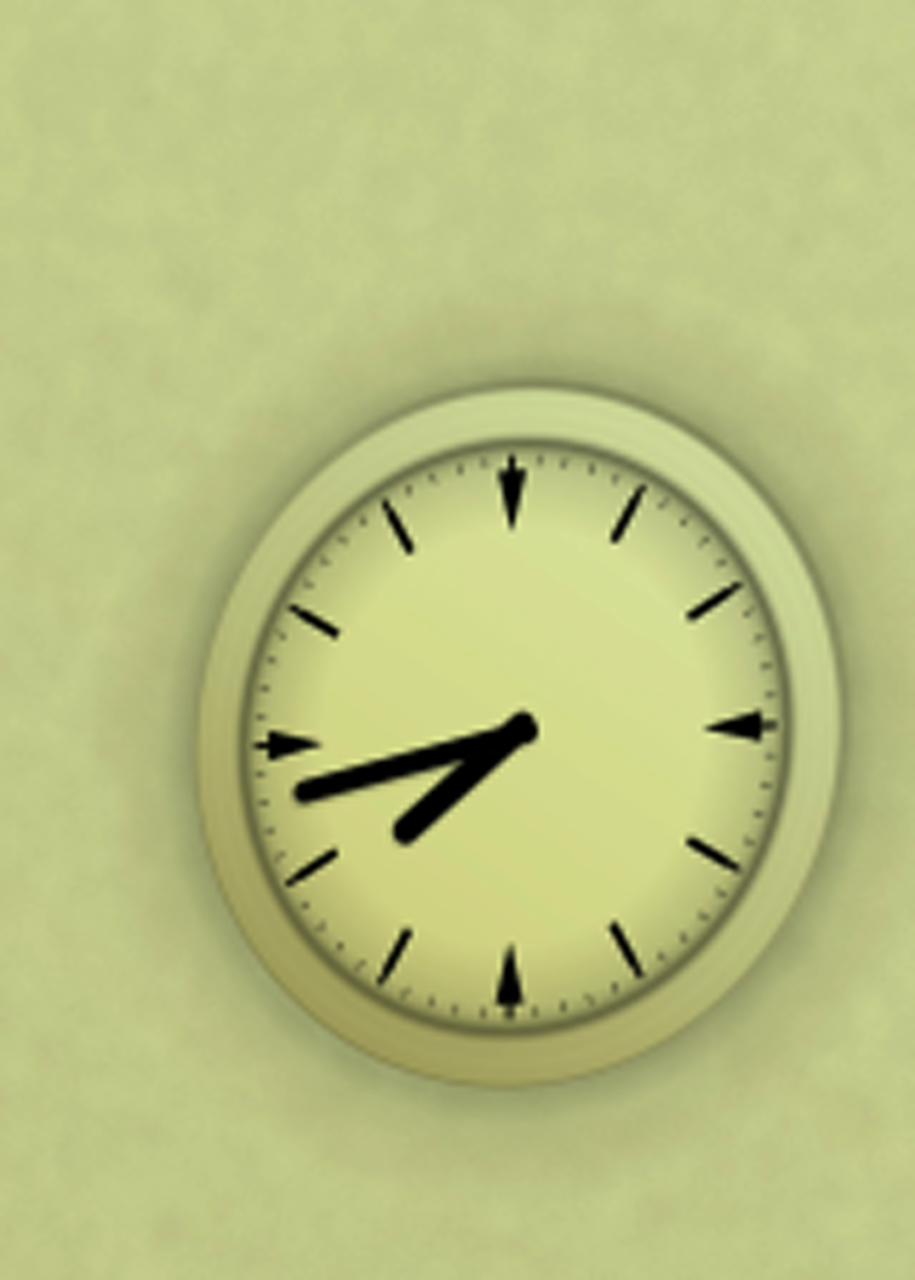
7:43
